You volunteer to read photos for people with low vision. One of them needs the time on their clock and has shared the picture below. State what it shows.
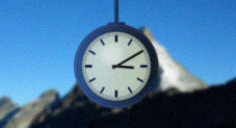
3:10
